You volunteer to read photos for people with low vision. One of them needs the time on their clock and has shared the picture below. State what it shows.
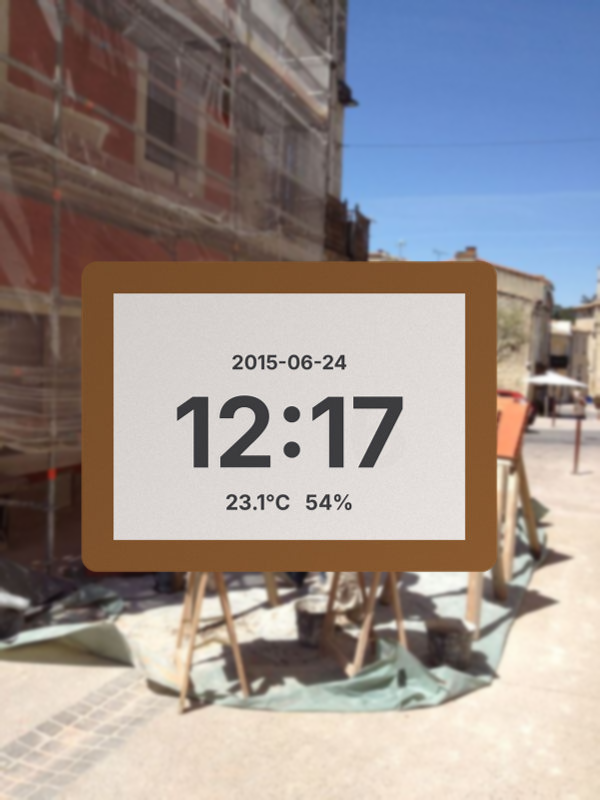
12:17
